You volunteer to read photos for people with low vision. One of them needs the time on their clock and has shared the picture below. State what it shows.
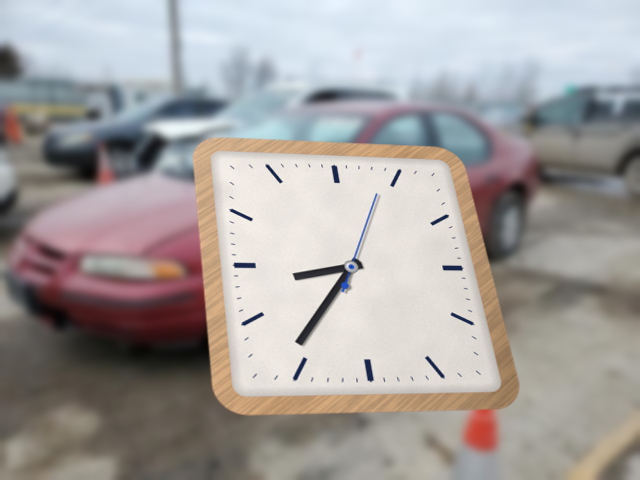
8:36:04
